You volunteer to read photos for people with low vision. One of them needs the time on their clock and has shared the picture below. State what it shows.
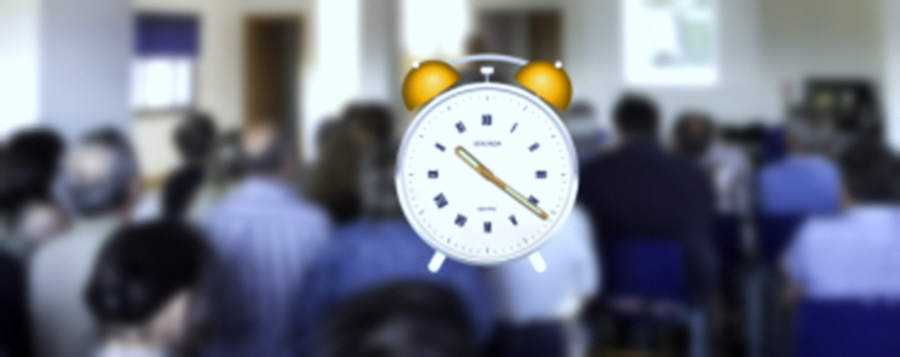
10:21
